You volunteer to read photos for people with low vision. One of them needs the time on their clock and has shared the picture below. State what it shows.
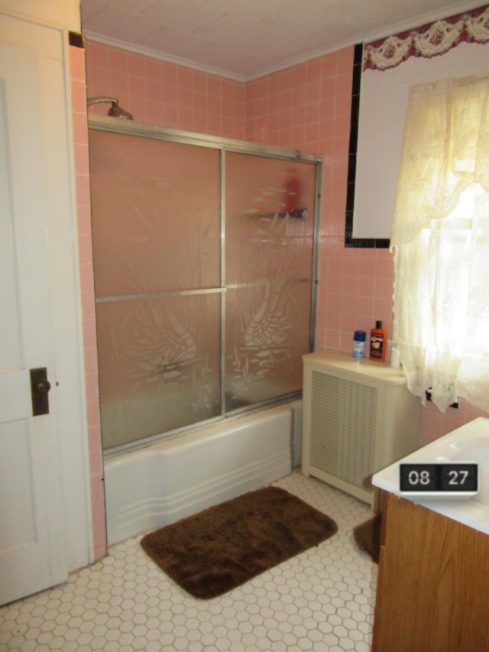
8:27
